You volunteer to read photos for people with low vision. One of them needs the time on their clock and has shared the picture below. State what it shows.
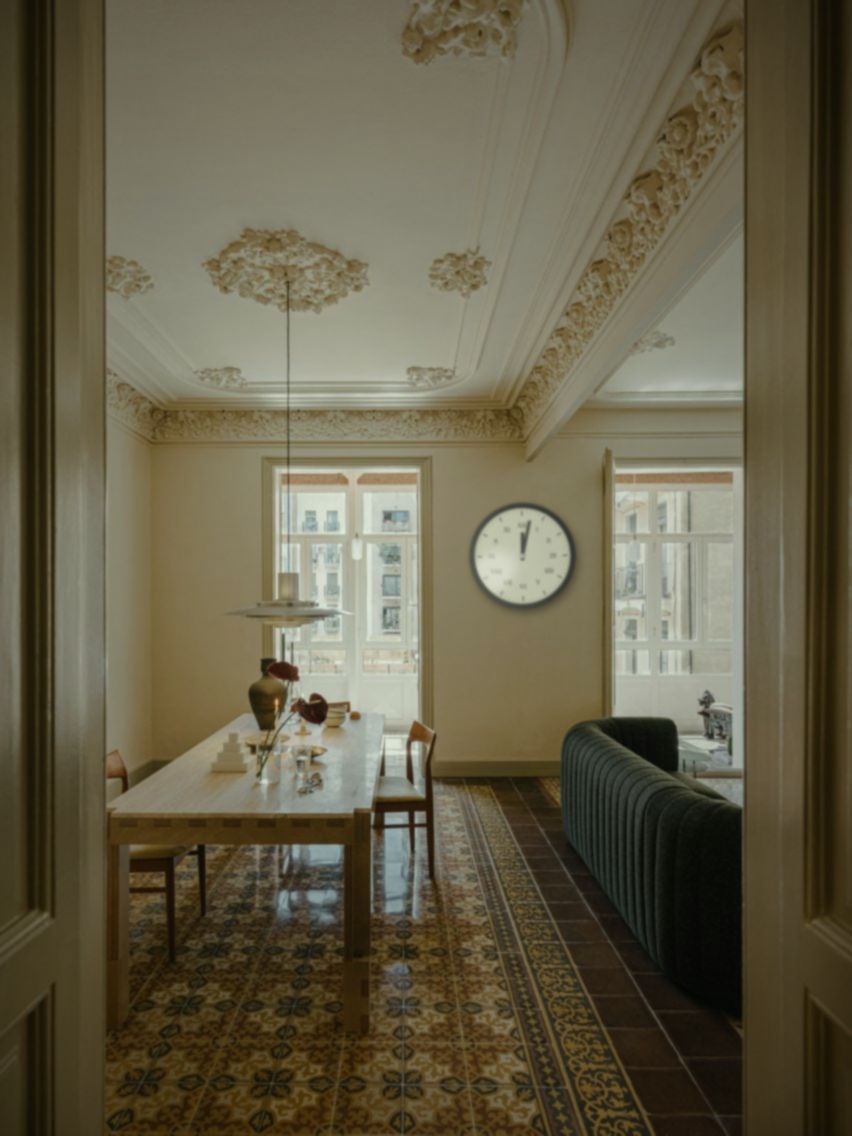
12:02
